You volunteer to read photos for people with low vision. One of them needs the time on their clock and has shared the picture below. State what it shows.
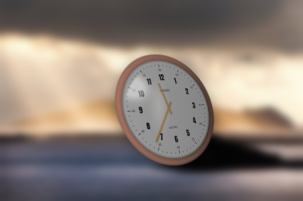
11:36
